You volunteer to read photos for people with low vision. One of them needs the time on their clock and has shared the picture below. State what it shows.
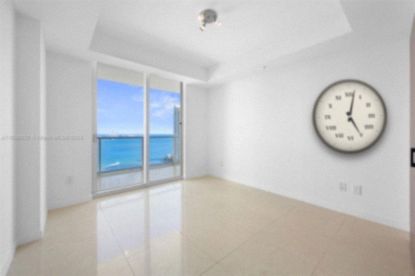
5:02
